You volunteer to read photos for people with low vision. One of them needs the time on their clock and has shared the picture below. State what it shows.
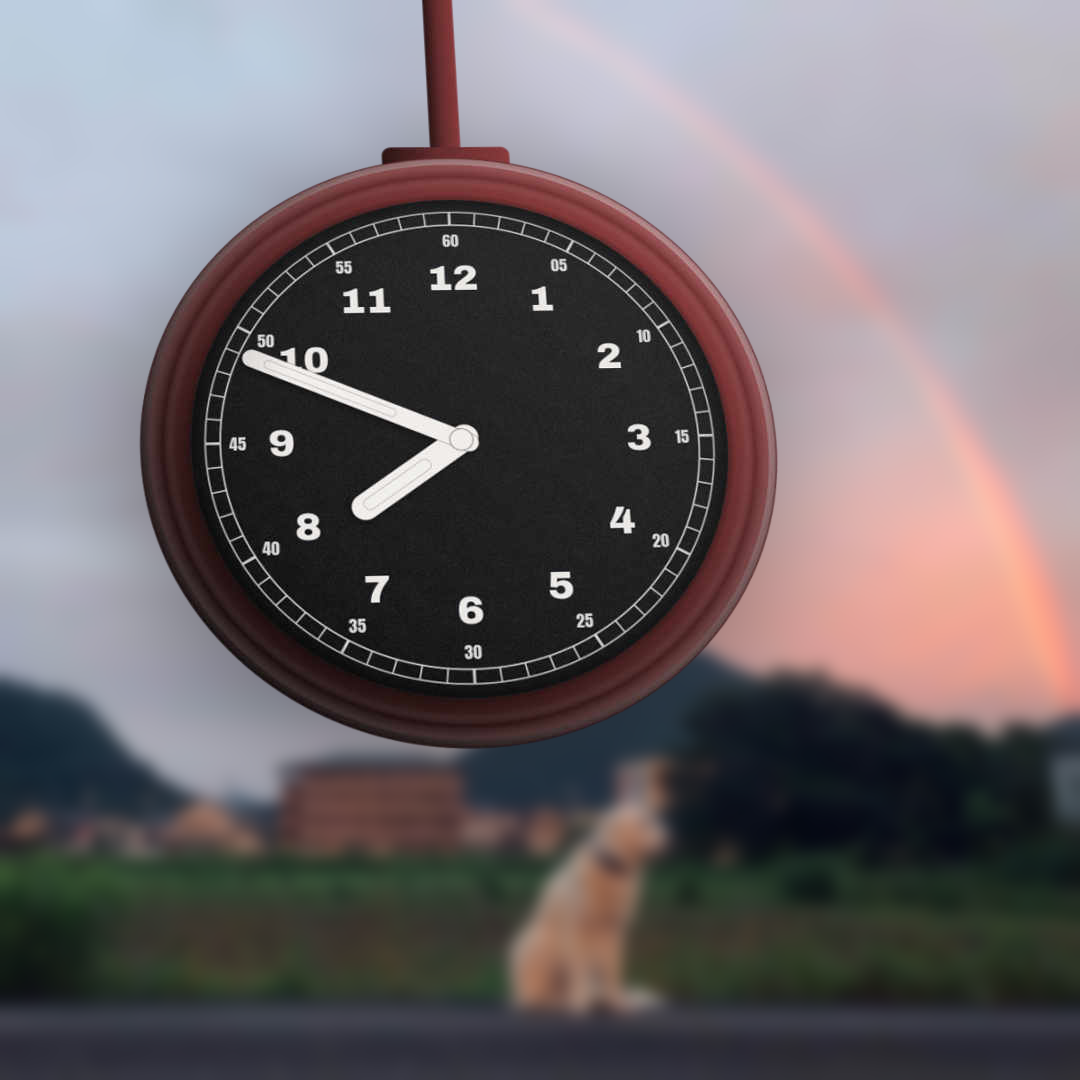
7:49
